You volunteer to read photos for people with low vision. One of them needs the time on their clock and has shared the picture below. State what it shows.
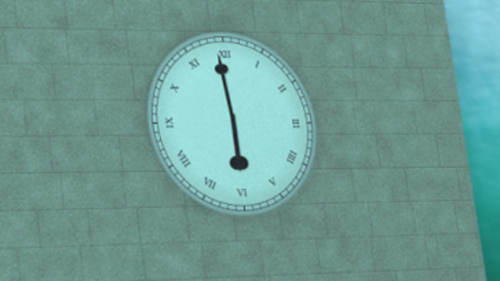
5:59
